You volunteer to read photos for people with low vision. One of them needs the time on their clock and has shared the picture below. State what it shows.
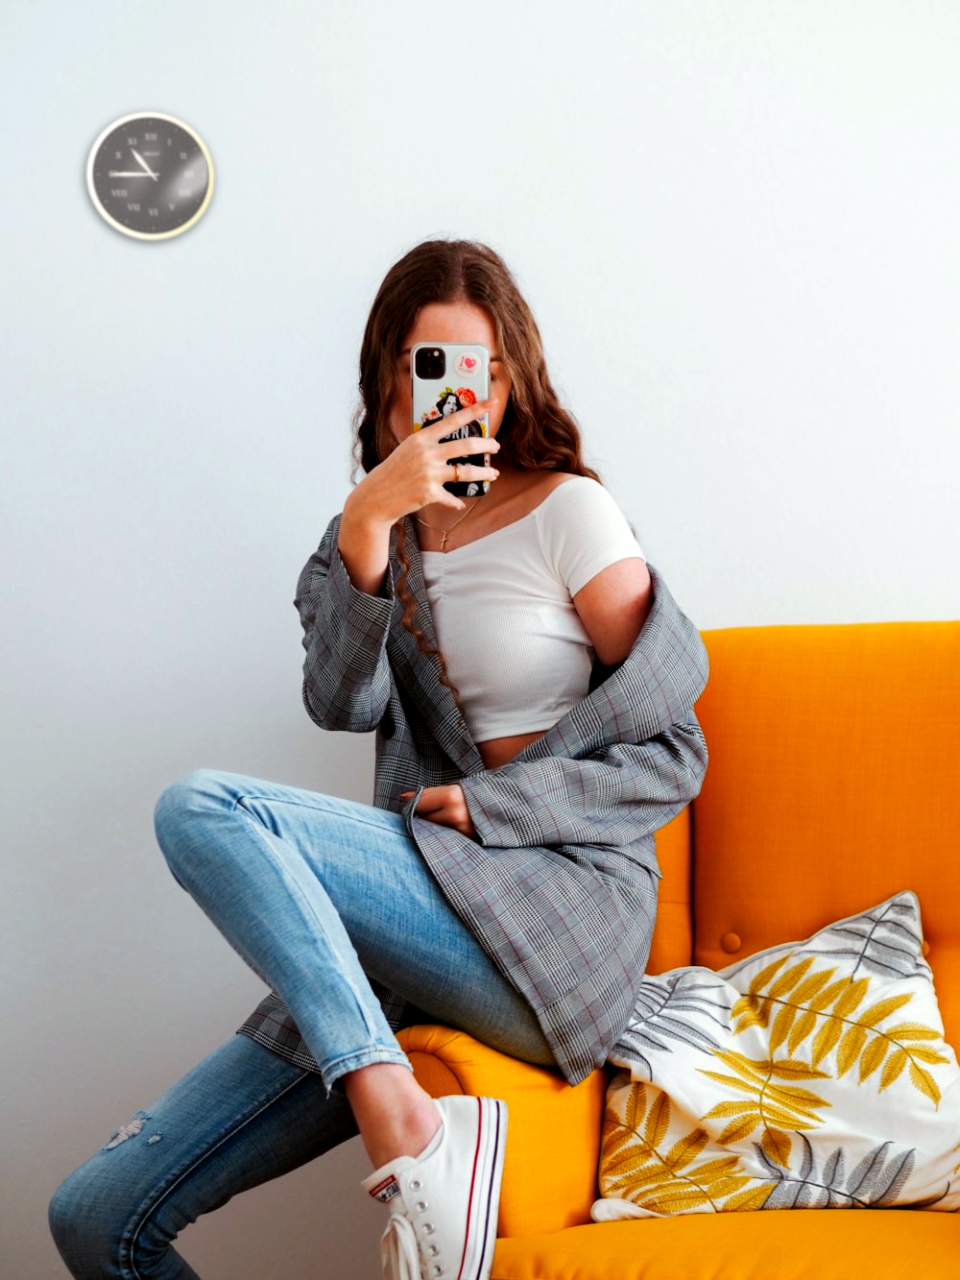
10:45
